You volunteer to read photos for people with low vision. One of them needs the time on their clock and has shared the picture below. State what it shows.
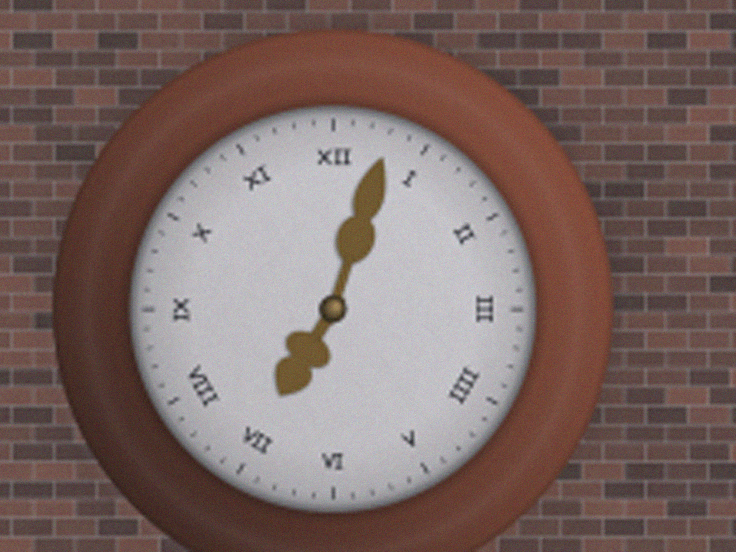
7:03
